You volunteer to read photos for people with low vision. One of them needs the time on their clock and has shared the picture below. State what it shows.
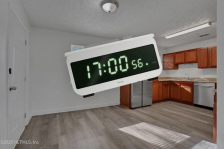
17:00:56
